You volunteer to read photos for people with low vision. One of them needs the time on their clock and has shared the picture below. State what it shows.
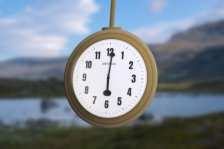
6:01
